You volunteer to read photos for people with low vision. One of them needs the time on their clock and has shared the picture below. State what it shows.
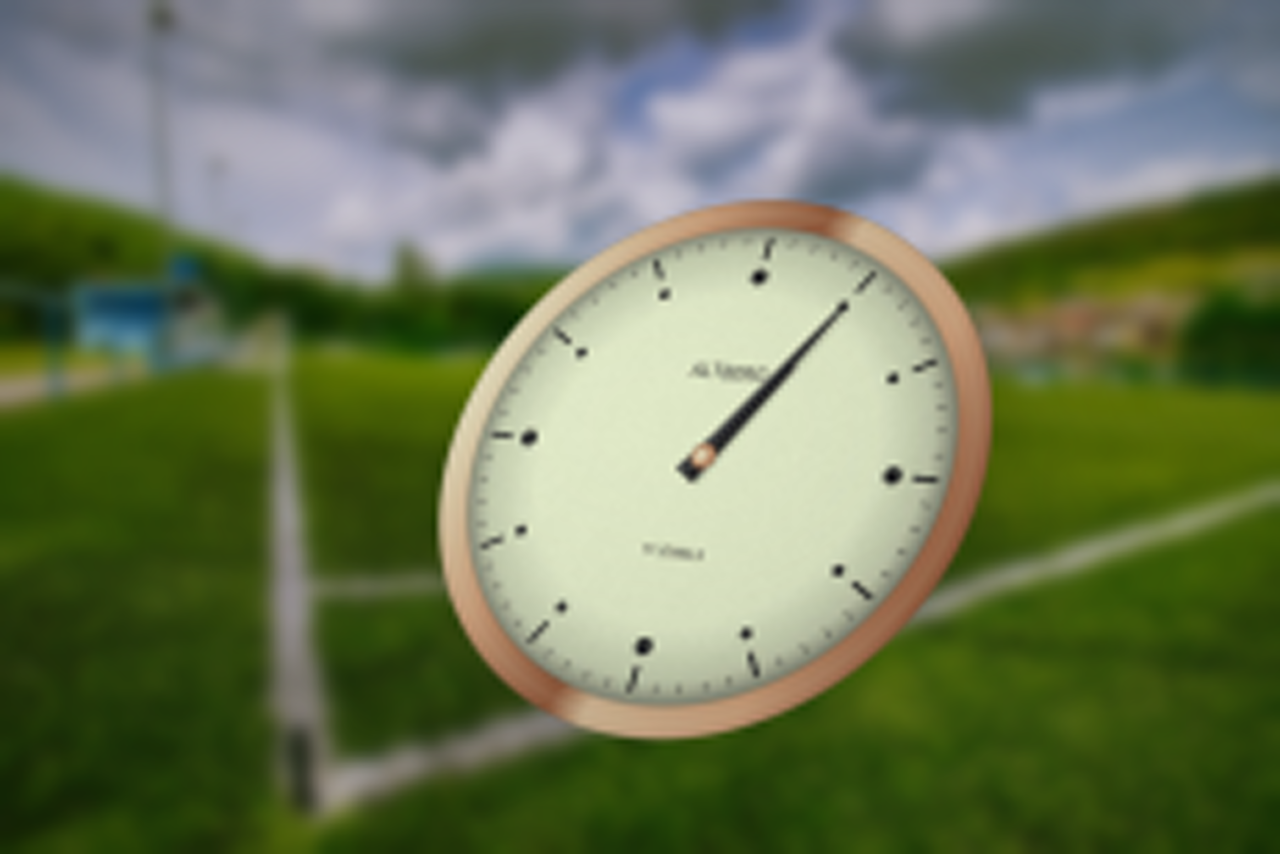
1:05
